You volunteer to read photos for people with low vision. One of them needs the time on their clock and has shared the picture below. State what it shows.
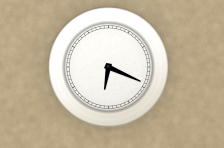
6:19
